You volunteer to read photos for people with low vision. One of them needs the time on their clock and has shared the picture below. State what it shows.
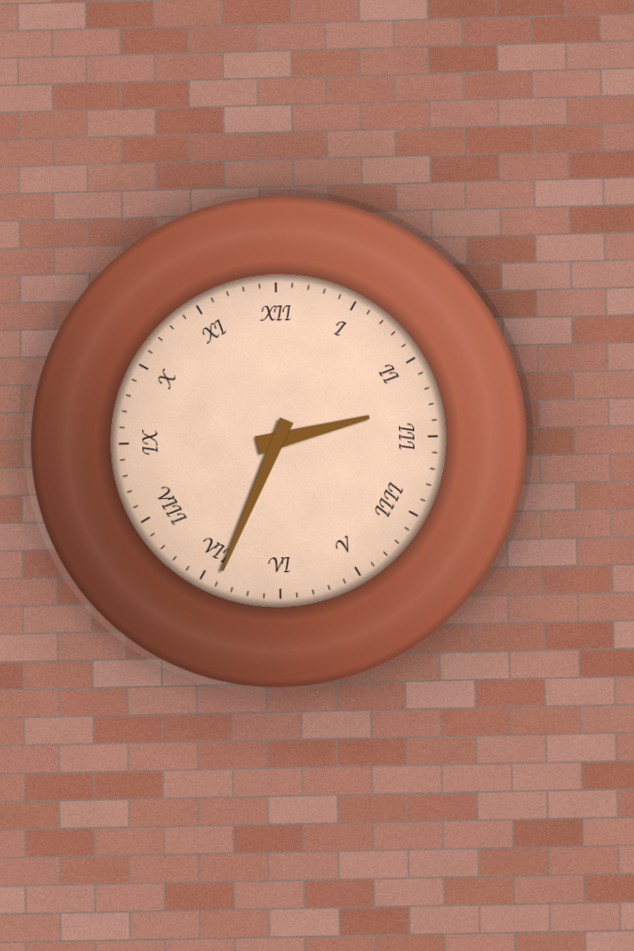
2:34
